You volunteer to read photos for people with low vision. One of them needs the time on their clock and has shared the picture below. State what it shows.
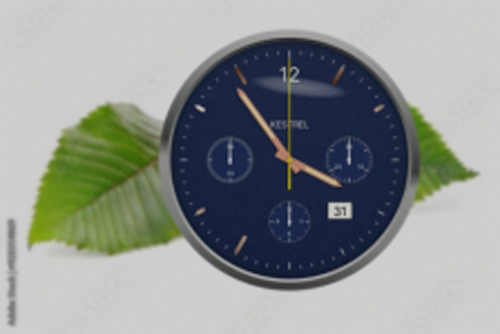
3:54
